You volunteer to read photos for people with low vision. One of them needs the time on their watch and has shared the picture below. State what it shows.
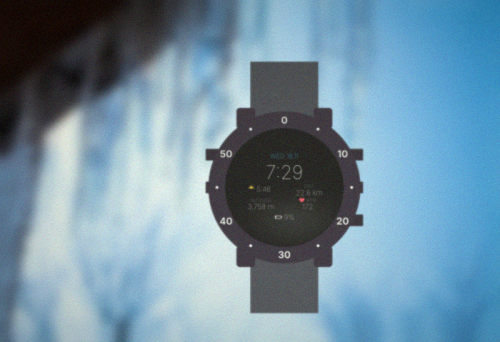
7:29
